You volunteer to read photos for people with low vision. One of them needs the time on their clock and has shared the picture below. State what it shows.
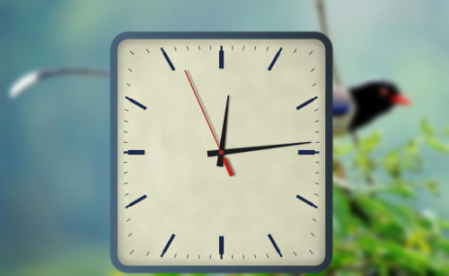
12:13:56
